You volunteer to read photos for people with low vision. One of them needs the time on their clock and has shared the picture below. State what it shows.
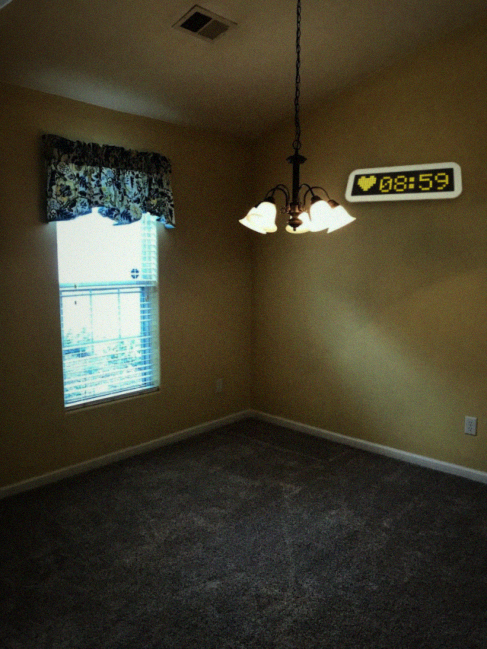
8:59
